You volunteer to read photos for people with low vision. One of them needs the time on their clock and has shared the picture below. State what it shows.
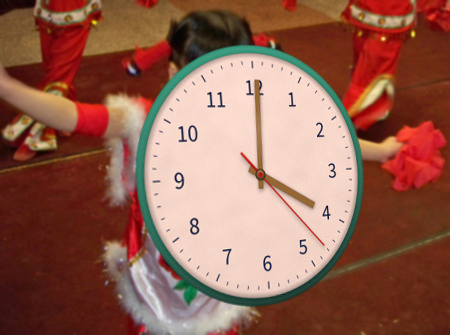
4:00:23
